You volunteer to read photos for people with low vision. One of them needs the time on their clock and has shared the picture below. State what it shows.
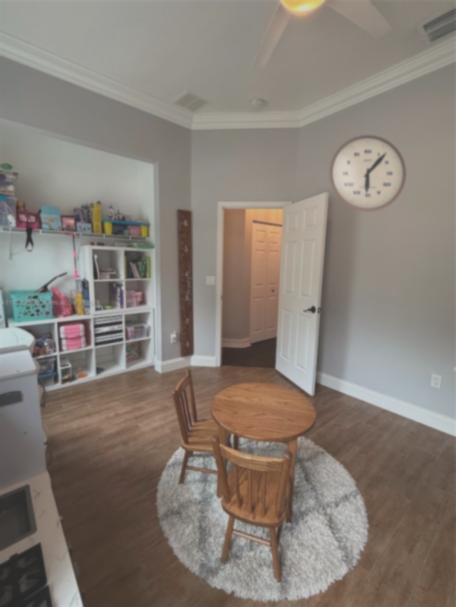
6:07
